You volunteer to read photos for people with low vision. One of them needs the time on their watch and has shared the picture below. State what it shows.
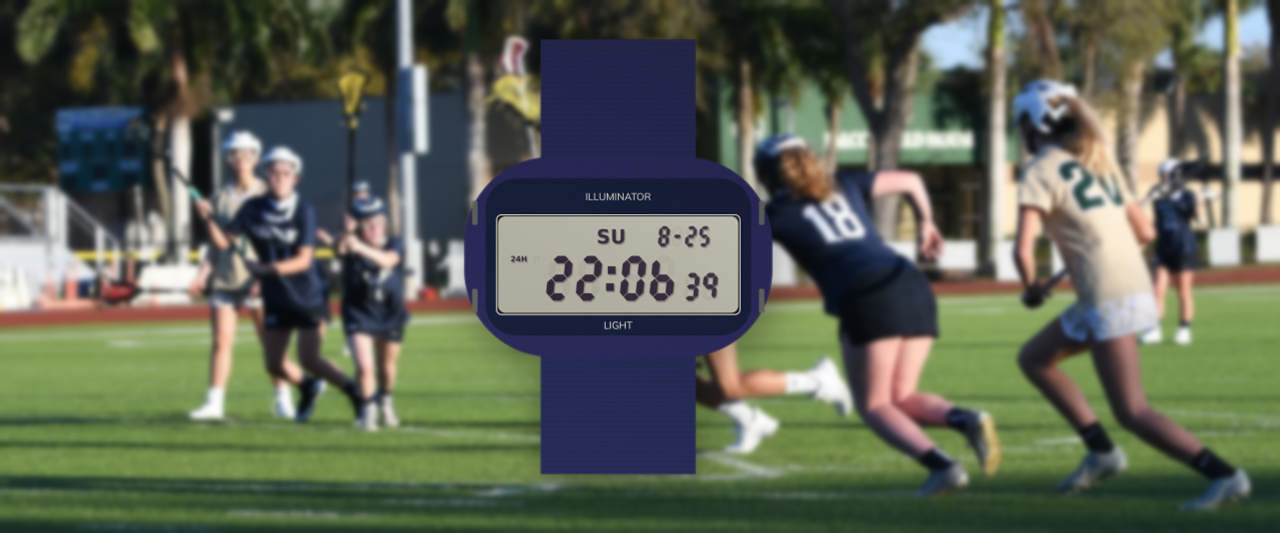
22:06:39
